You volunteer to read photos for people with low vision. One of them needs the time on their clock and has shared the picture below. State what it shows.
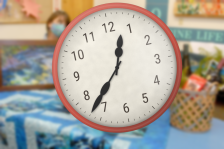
12:37
